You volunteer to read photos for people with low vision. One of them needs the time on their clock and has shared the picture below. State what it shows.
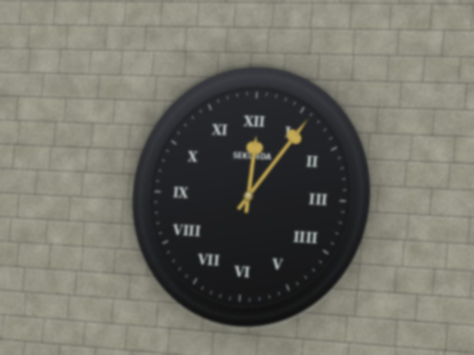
12:06
